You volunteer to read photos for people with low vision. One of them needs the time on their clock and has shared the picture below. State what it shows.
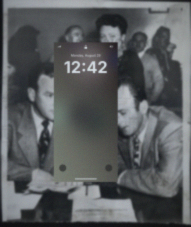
12:42
